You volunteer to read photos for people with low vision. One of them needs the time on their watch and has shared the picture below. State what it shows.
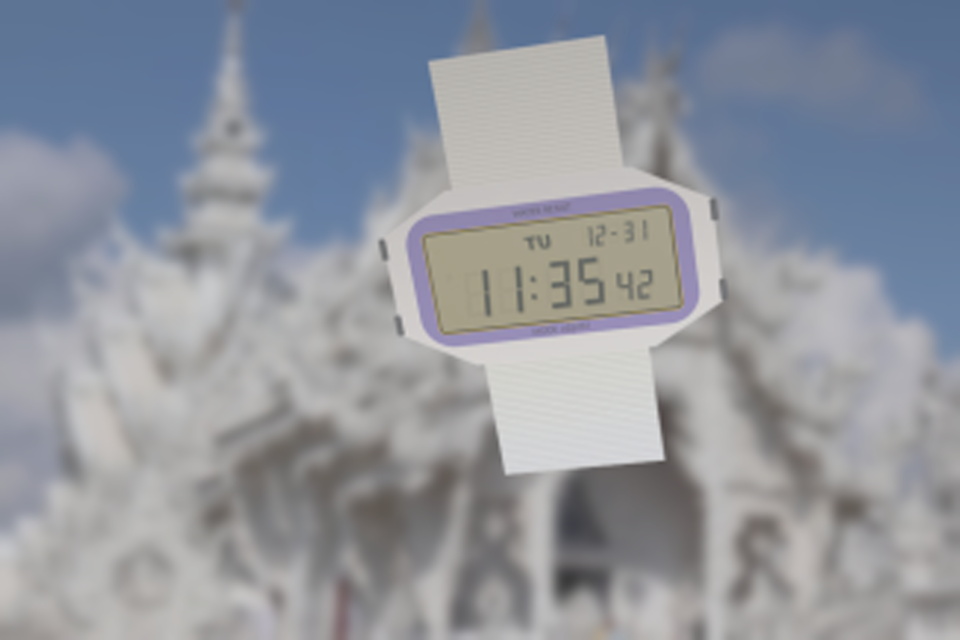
11:35:42
